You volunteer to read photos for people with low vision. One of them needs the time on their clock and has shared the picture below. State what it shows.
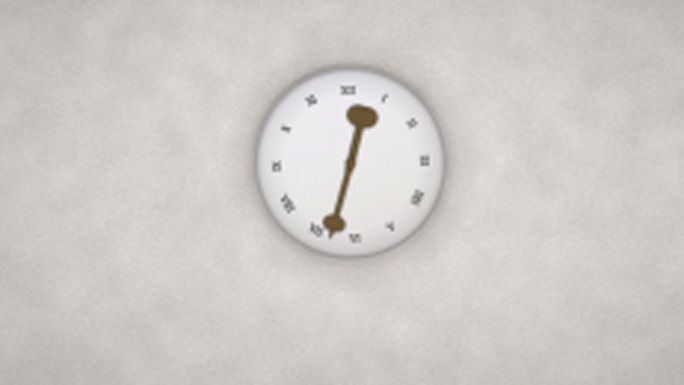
12:33
